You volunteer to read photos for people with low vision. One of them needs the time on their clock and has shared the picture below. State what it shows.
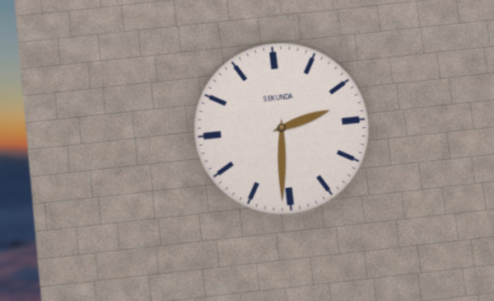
2:31
